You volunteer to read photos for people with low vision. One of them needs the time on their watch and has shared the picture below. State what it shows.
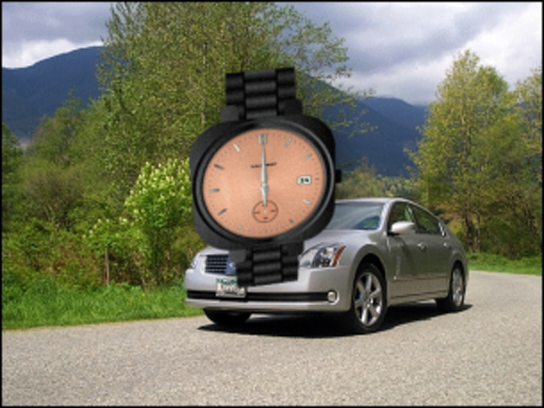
6:00
